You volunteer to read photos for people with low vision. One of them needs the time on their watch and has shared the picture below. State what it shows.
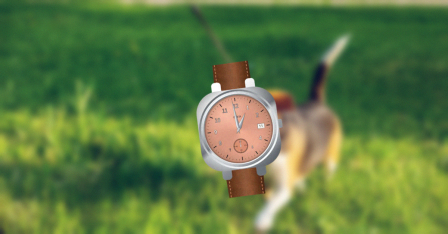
12:59
